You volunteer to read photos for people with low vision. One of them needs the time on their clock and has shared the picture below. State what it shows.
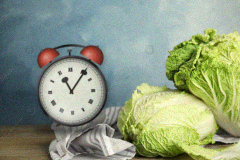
11:06
